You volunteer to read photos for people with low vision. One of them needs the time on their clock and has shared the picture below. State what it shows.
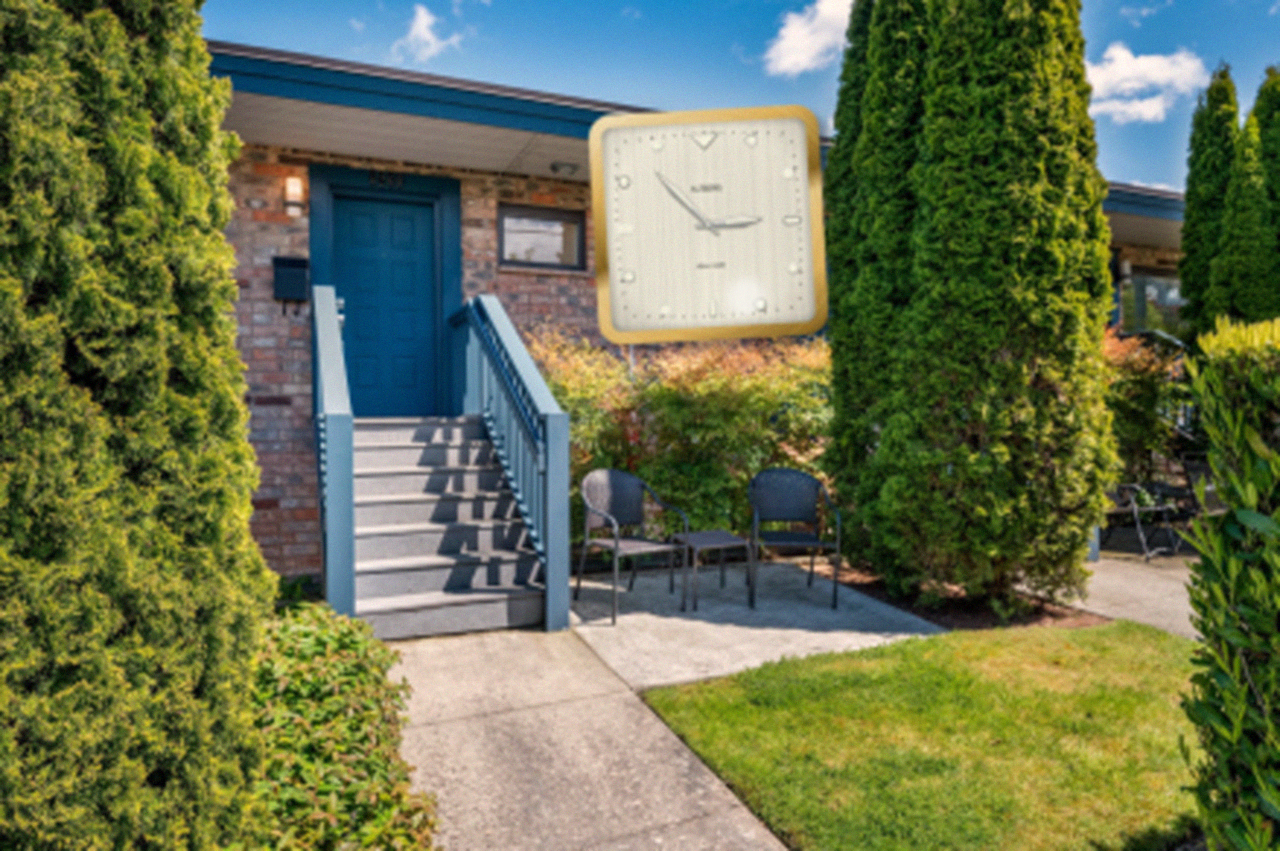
2:53
